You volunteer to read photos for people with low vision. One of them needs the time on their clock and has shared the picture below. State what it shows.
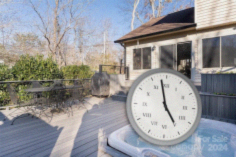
4:58
